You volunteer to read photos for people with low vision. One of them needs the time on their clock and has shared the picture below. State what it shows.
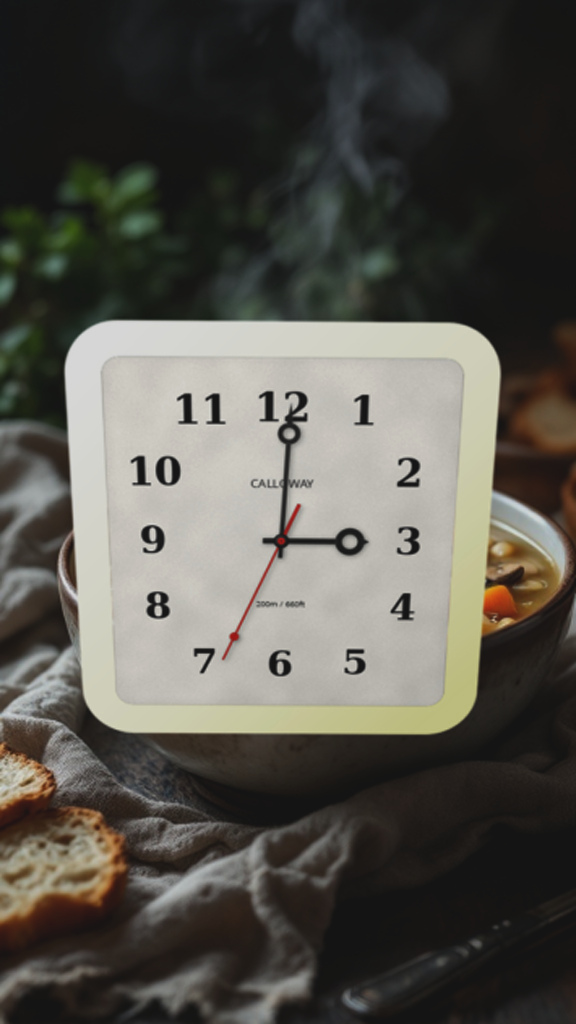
3:00:34
